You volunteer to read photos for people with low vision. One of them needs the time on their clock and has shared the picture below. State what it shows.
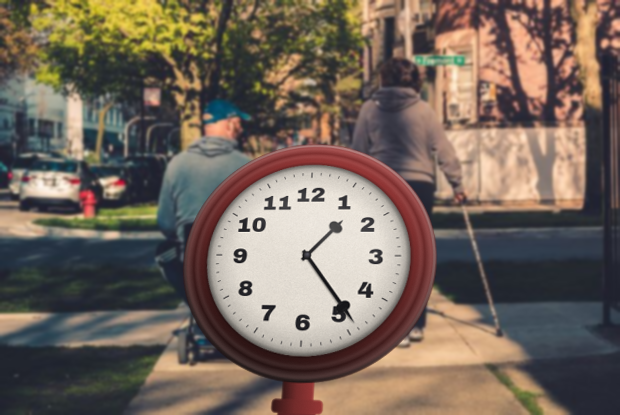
1:24
